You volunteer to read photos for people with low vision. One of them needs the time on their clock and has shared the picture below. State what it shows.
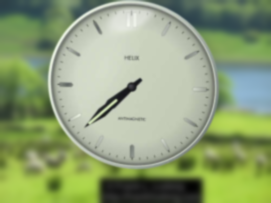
7:38
